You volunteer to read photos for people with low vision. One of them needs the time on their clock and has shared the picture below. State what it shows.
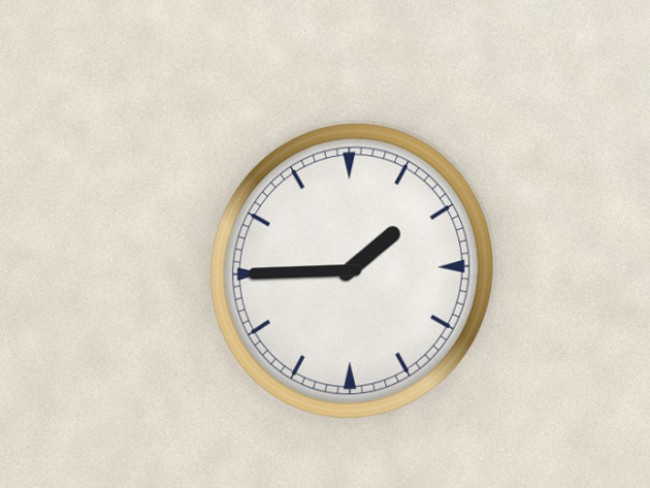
1:45
